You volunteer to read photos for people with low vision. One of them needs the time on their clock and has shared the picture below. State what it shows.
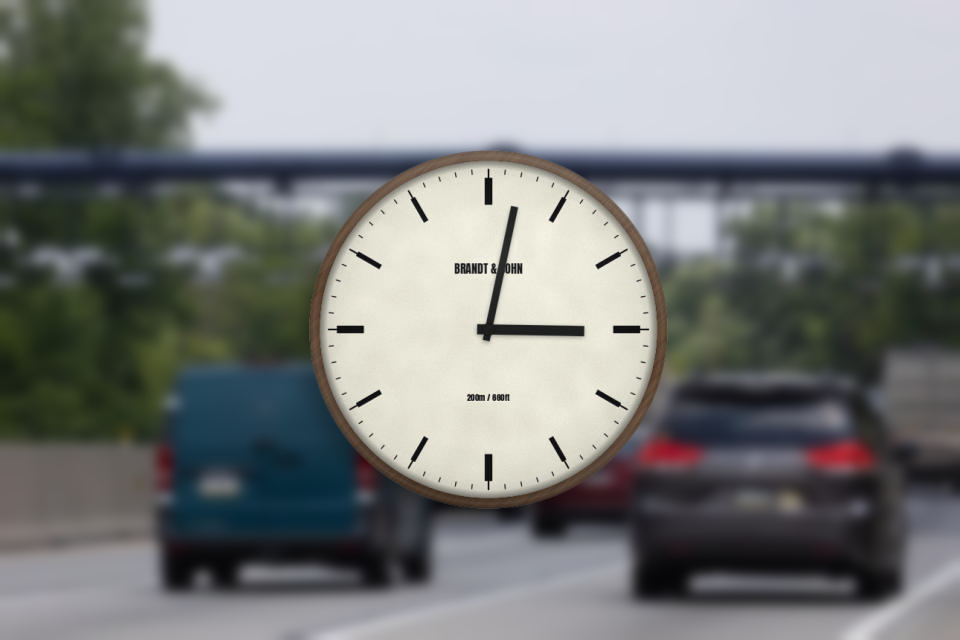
3:02
